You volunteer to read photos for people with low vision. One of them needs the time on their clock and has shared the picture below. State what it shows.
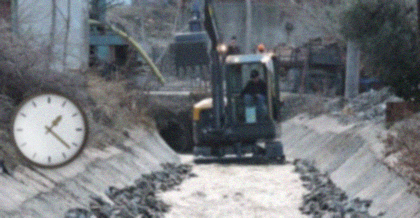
1:22
